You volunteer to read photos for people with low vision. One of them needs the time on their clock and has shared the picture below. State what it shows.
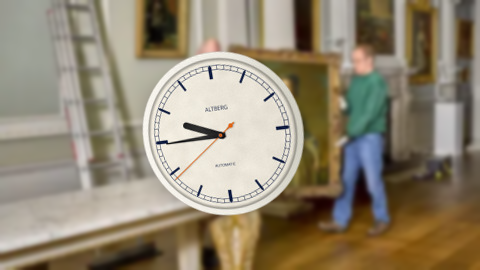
9:44:39
